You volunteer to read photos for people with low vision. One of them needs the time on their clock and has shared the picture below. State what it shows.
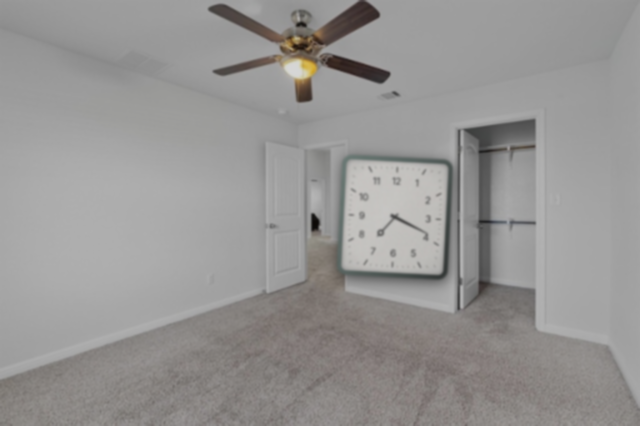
7:19
